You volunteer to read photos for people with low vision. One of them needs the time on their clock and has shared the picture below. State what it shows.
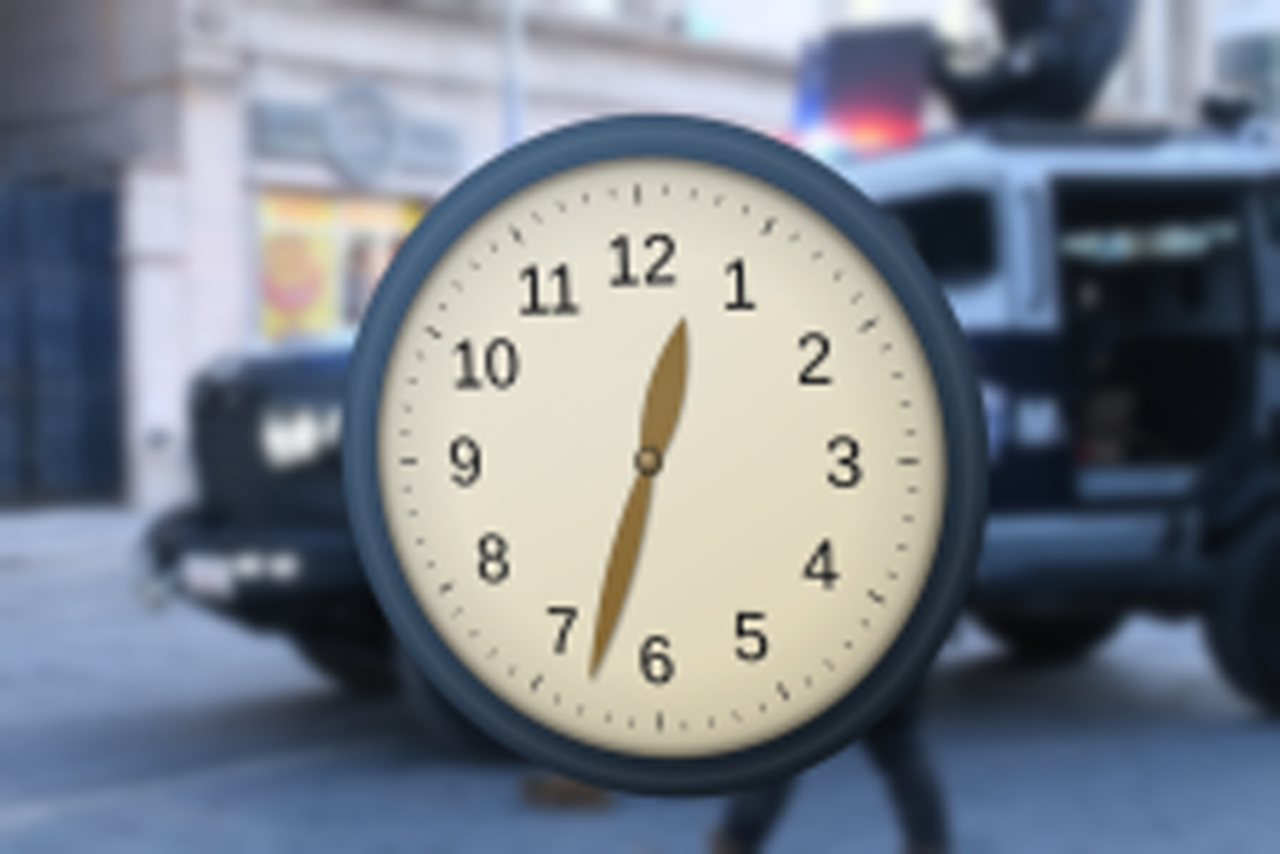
12:33
